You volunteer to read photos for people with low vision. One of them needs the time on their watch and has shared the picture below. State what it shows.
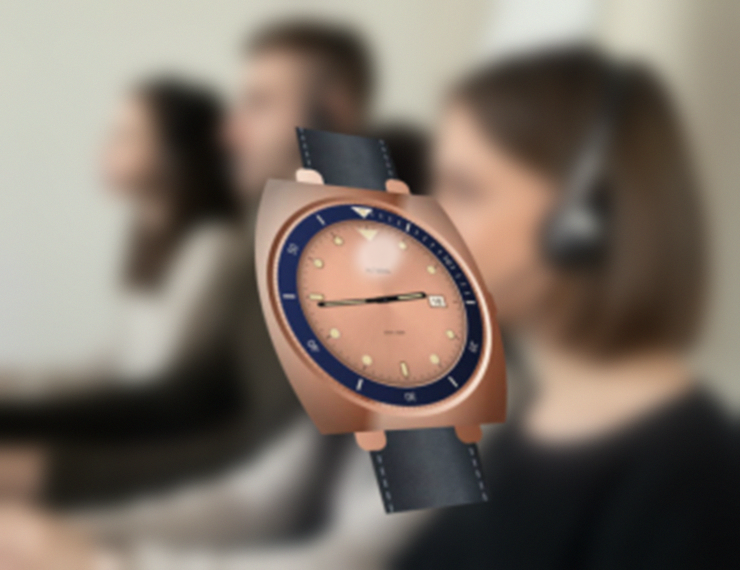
2:44
